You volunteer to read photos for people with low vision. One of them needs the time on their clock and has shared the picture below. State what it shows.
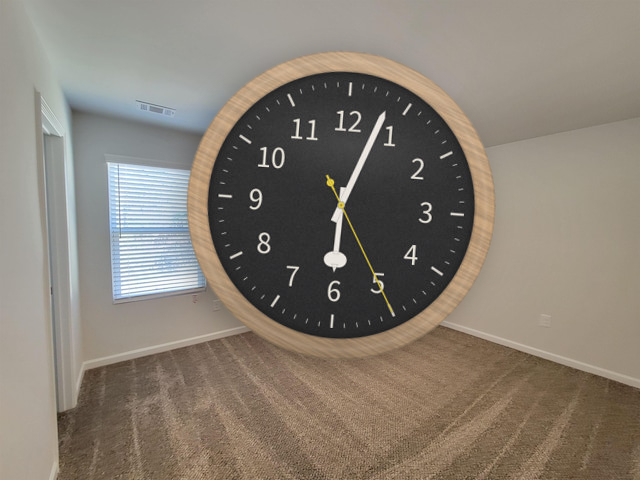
6:03:25
